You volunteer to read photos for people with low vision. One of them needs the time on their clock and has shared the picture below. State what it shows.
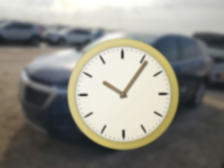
10:06
